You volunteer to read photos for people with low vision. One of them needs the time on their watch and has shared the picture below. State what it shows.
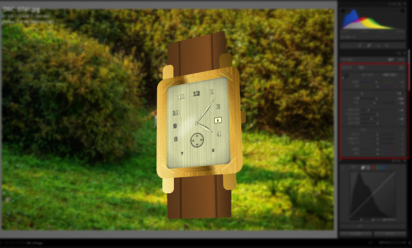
4:07
